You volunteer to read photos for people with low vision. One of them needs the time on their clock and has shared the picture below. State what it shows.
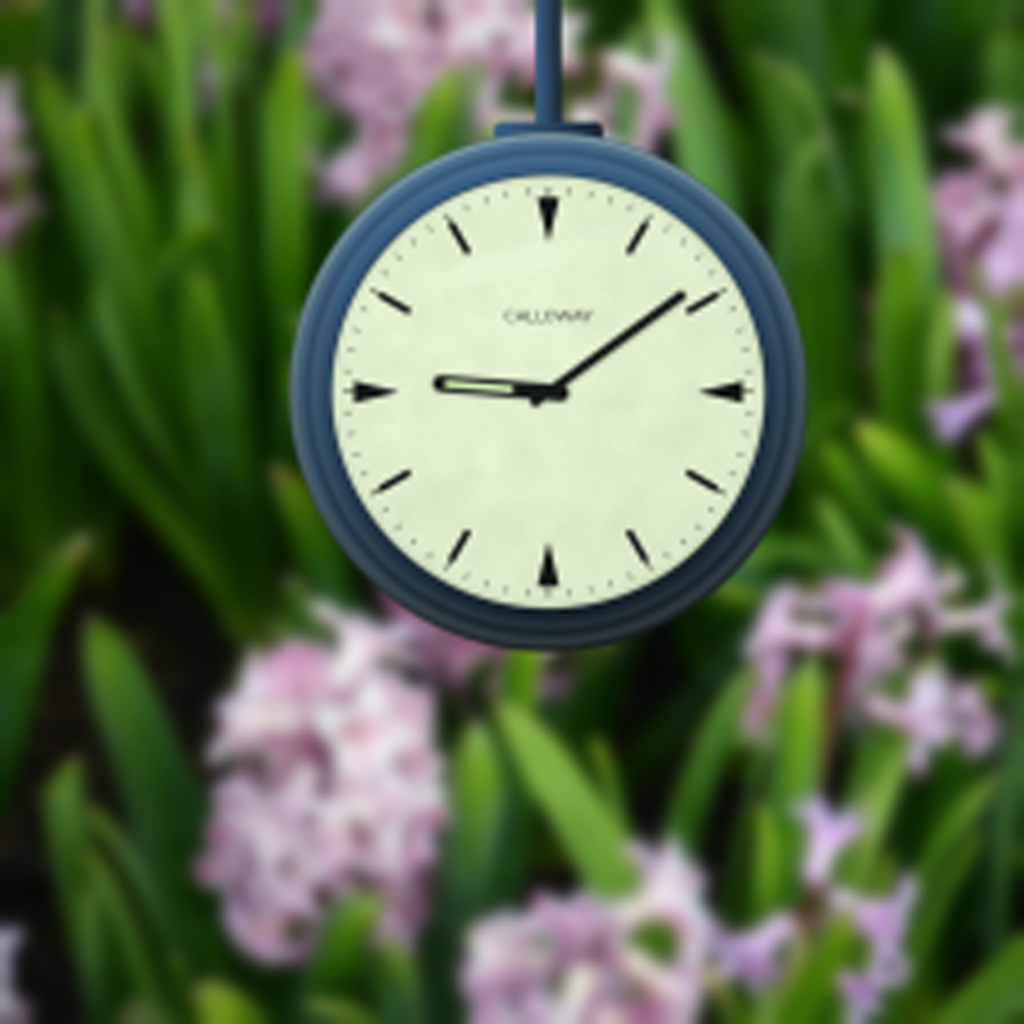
9:09
